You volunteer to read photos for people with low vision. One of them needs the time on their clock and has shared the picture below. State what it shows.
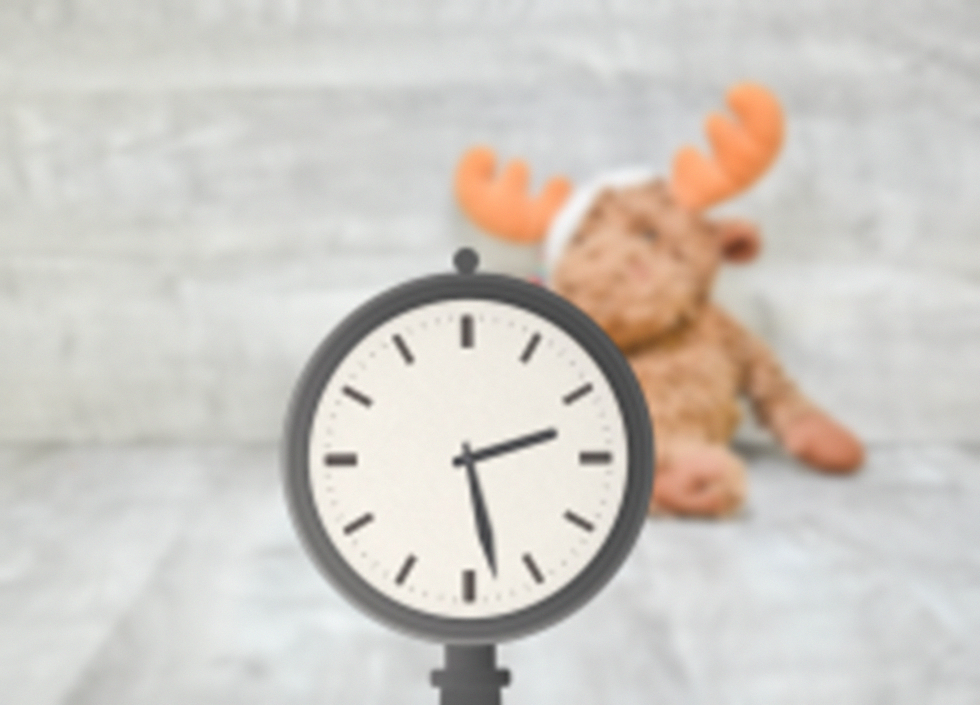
2:28
